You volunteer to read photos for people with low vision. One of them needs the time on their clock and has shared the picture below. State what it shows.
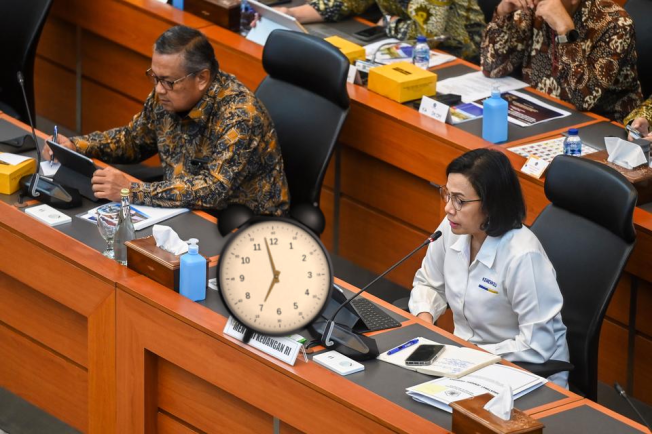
6:58
